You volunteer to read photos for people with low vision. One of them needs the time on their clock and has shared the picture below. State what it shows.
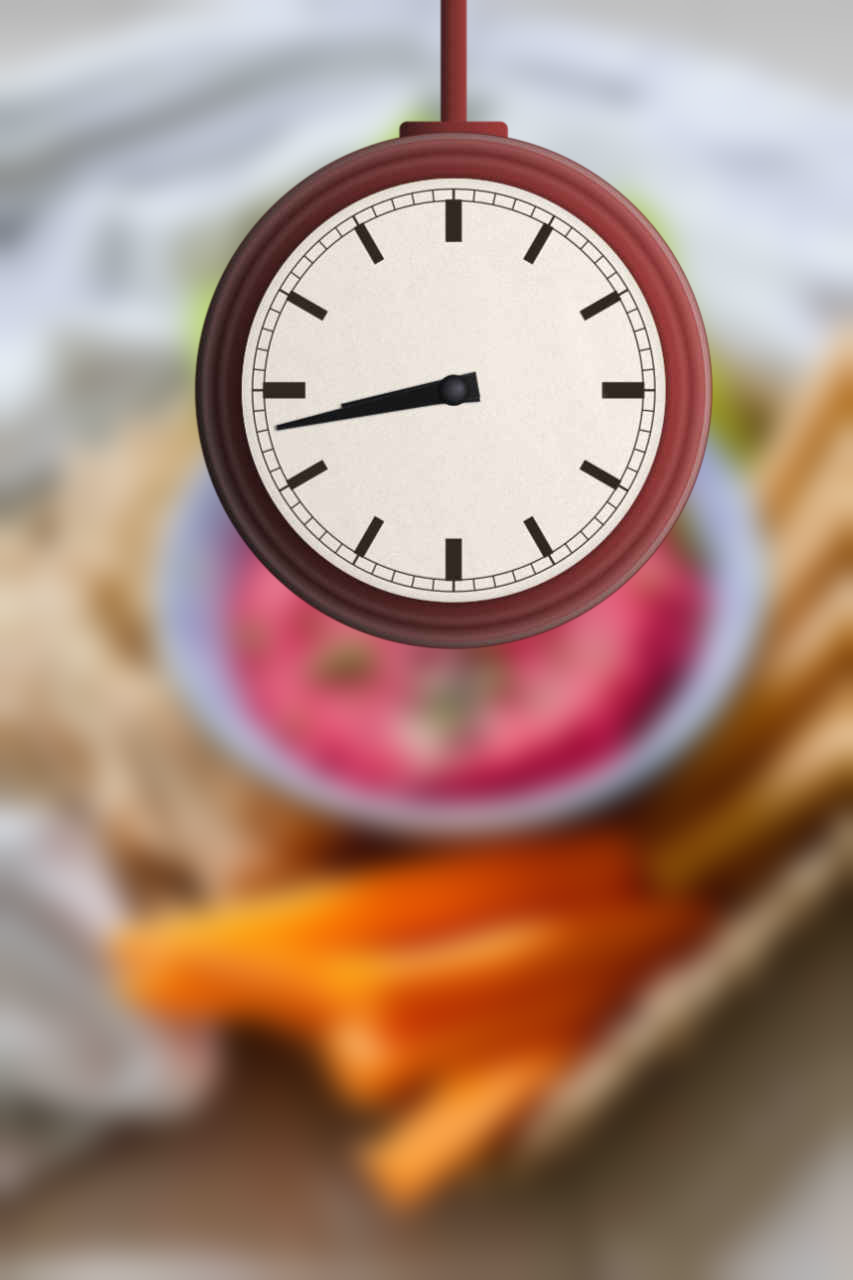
8:43
